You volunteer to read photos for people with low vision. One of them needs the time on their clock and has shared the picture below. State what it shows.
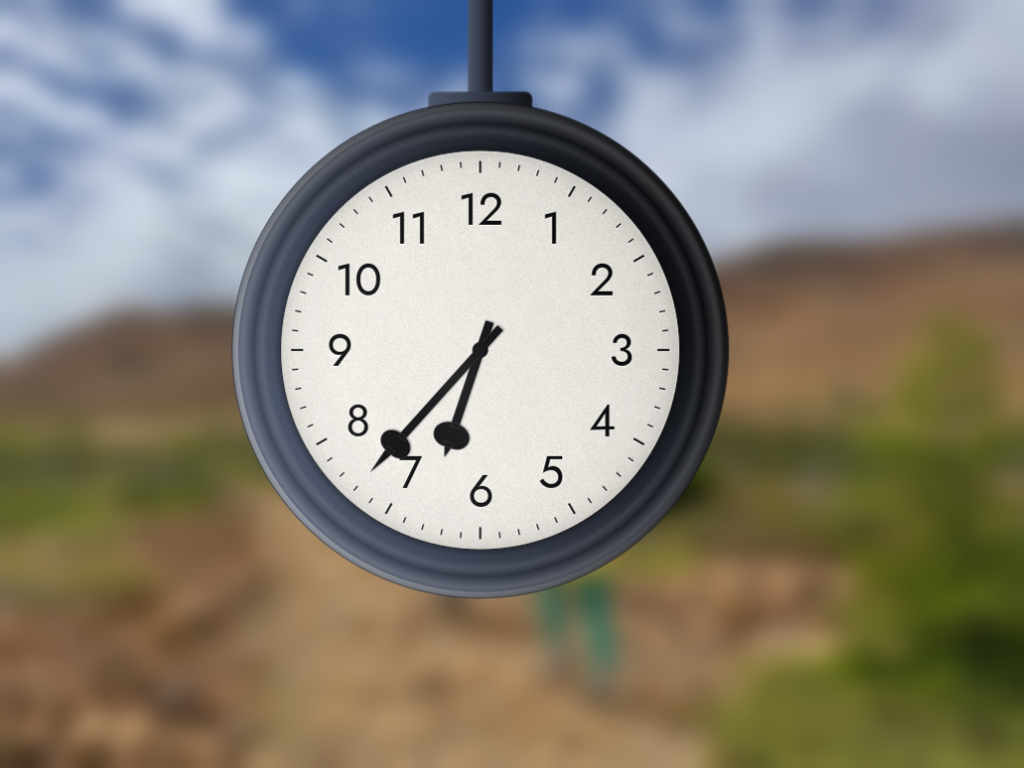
6:37
